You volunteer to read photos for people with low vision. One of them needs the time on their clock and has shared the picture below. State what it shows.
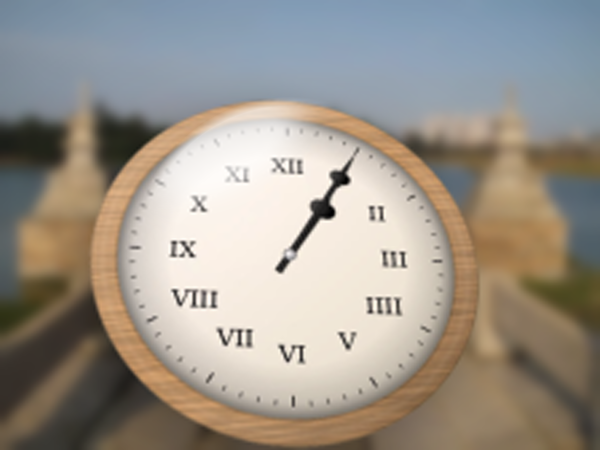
1:05
